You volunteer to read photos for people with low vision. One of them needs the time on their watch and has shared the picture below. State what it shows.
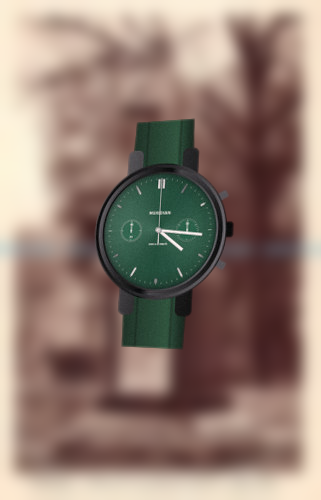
4:16
